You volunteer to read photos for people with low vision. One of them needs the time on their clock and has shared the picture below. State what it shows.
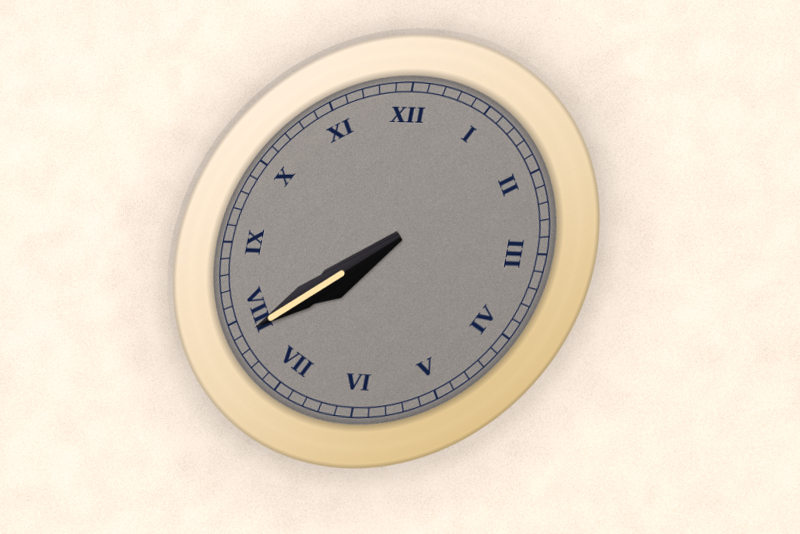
7:39
